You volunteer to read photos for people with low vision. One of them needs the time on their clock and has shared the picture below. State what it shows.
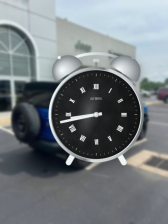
8:43
